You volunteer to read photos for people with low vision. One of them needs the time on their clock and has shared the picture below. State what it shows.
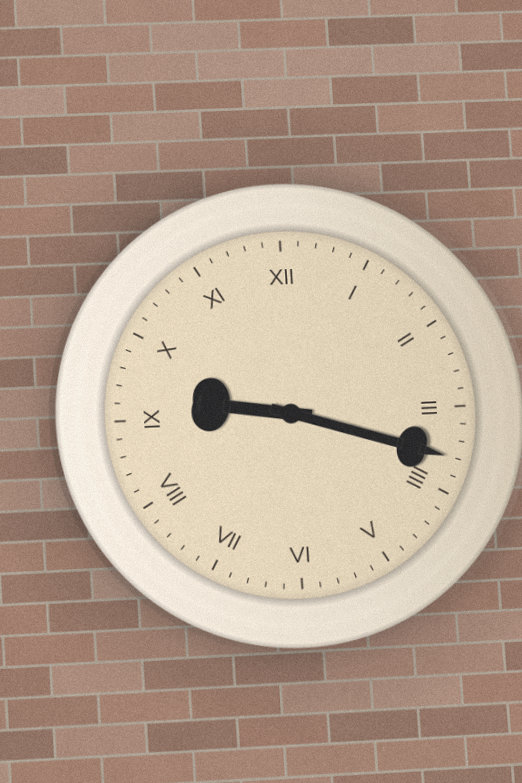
9:18
